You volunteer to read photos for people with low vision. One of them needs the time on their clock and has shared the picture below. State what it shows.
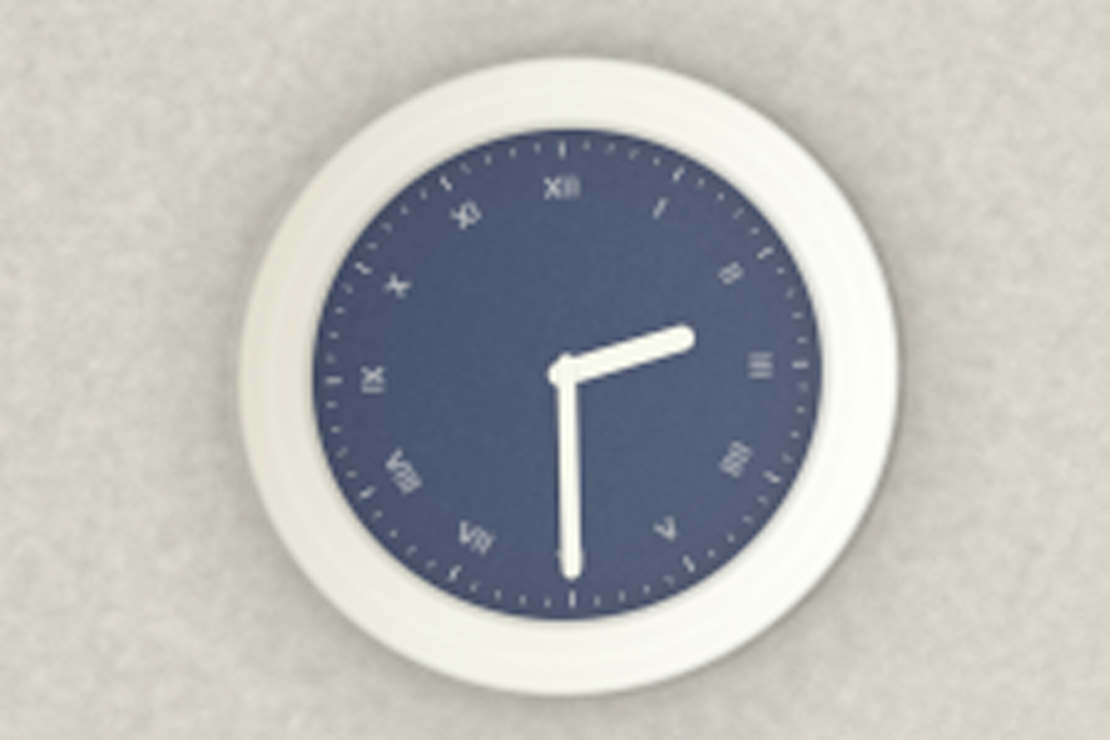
2:30
